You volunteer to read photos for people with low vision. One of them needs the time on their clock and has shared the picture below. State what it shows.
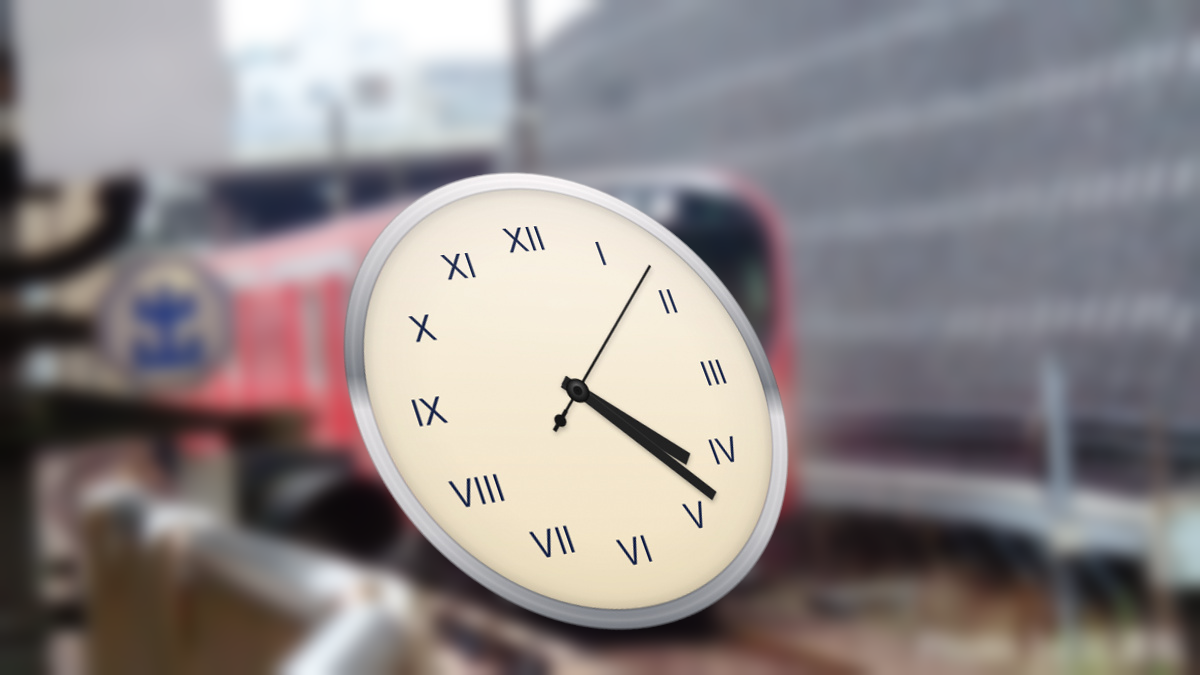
4:23:08
